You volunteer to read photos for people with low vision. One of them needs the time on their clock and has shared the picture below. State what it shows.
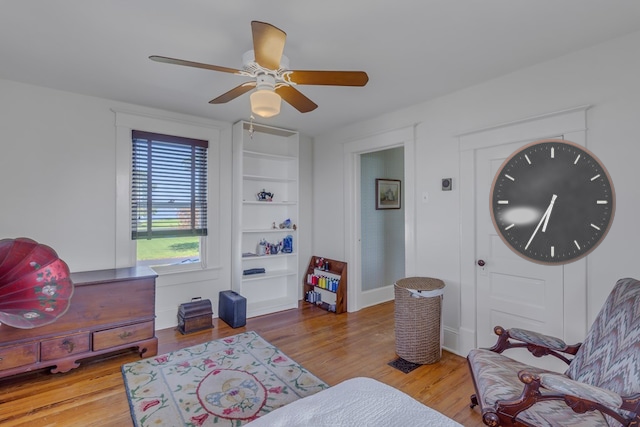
6:35
